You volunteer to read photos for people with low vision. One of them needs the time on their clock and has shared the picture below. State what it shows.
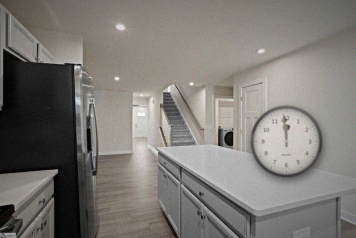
11:59
